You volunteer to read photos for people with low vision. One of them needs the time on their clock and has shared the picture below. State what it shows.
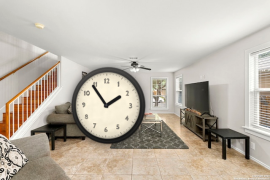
1:54
